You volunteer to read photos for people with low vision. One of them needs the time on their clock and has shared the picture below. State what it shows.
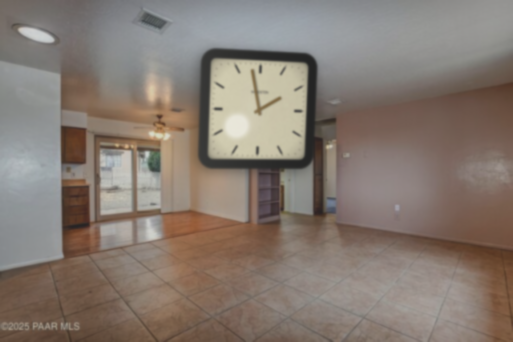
1:58
